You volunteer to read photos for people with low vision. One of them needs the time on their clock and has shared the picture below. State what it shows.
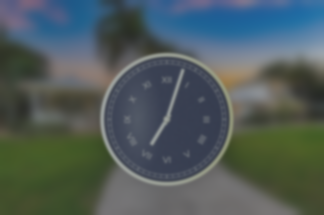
7:03
